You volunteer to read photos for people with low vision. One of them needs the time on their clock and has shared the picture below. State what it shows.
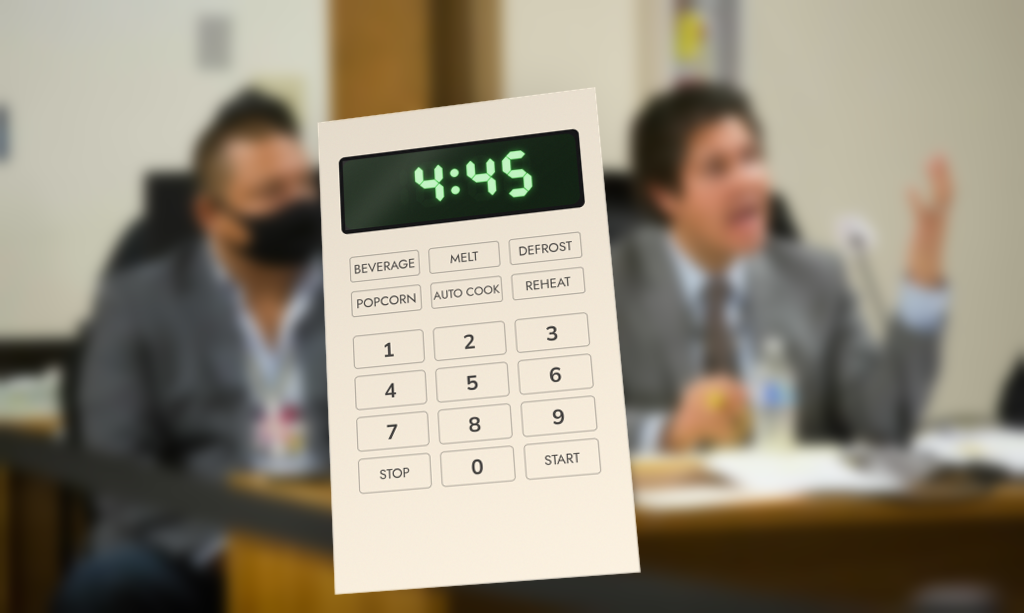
4:45
